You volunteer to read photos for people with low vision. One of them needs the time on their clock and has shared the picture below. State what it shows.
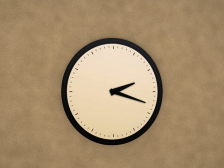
2:18
